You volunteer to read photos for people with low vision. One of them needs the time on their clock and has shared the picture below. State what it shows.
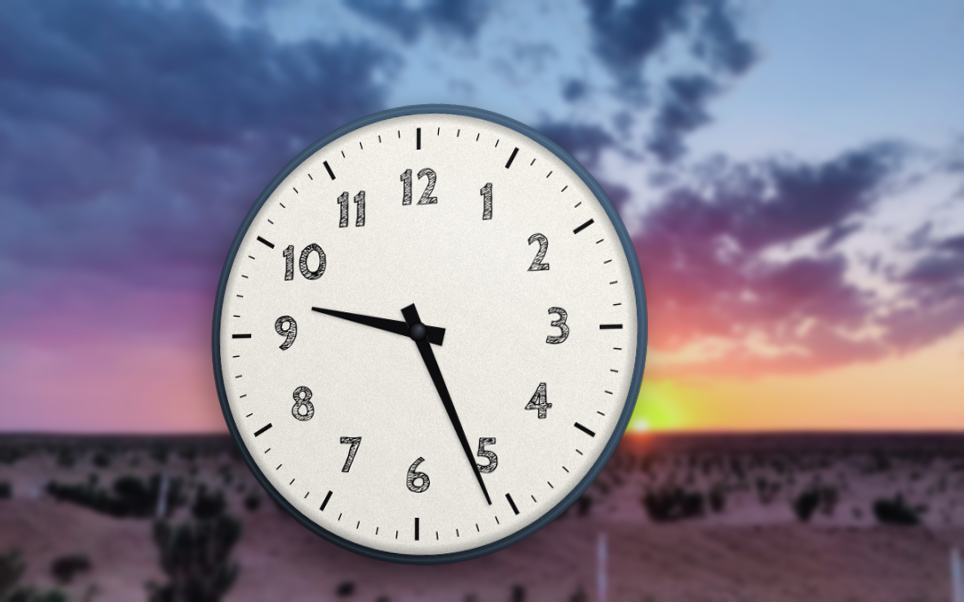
9:26
